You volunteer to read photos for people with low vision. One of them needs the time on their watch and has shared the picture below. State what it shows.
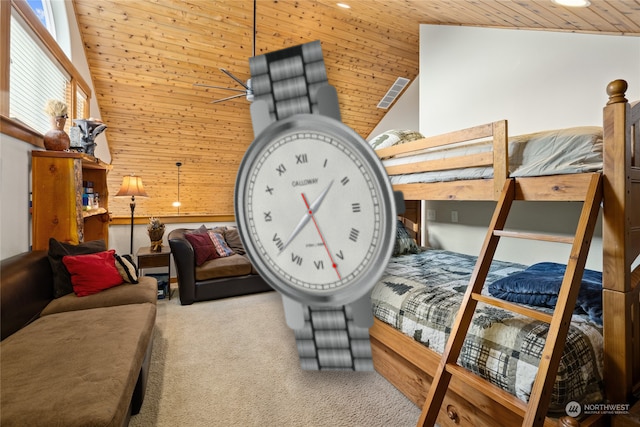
1:38:27
